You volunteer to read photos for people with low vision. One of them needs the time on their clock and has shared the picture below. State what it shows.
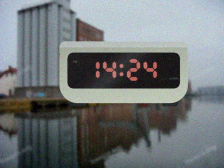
14:24
